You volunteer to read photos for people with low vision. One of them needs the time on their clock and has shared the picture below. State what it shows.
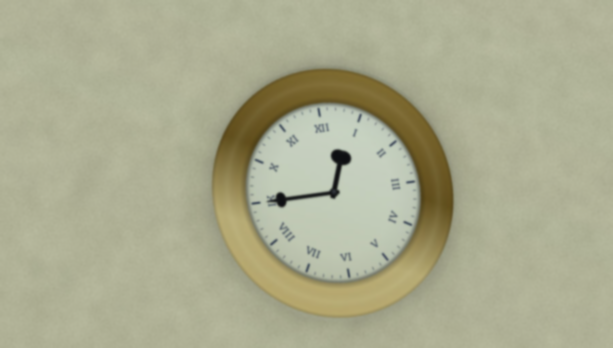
12:45
